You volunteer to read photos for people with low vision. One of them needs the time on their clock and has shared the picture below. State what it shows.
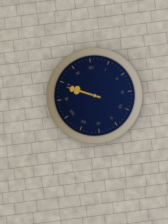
9:49
